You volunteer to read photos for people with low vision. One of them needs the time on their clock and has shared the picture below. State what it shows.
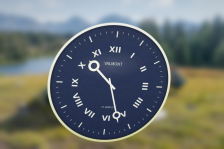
10:27
